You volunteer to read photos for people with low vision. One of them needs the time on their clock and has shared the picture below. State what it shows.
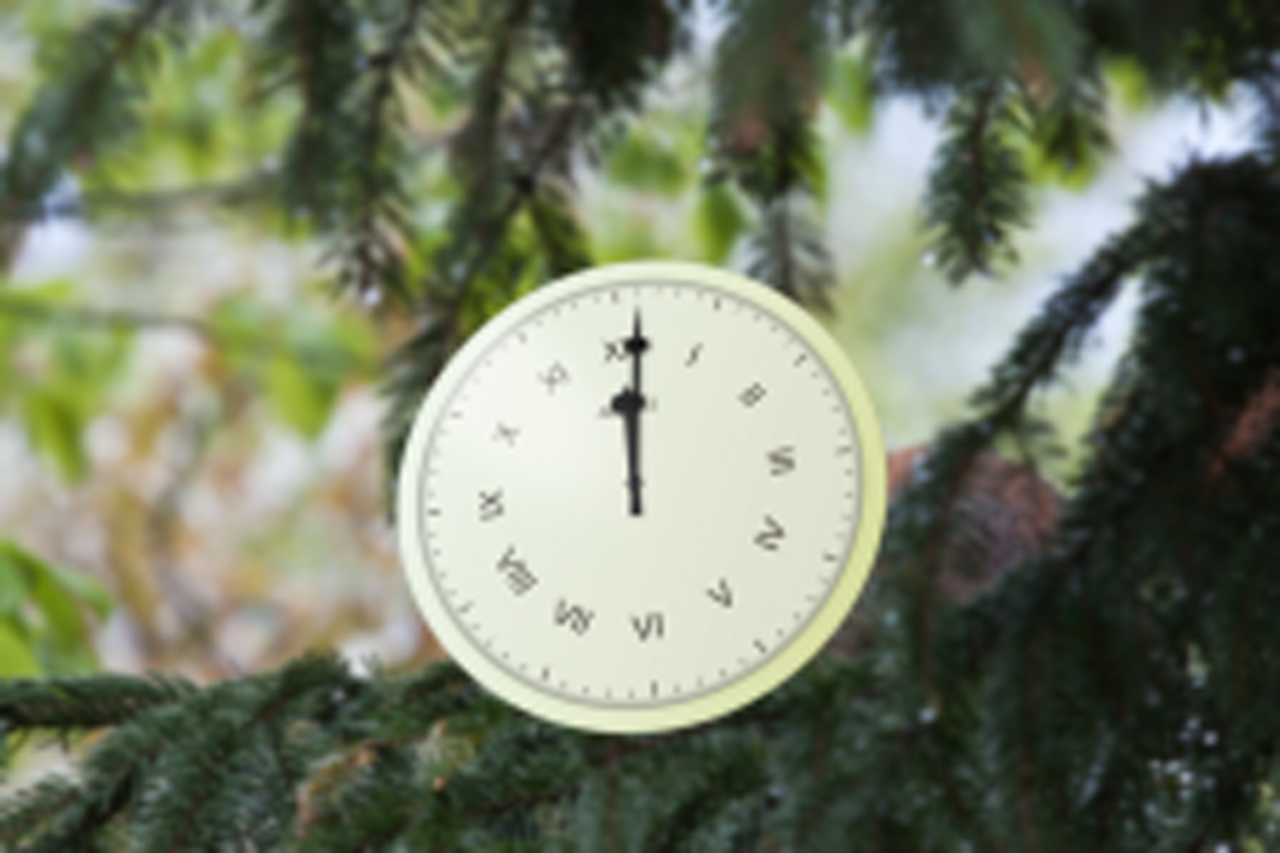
12:01
